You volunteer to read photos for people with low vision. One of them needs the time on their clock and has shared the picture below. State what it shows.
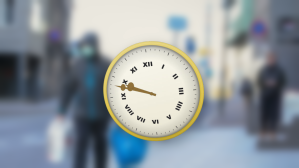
9:48
